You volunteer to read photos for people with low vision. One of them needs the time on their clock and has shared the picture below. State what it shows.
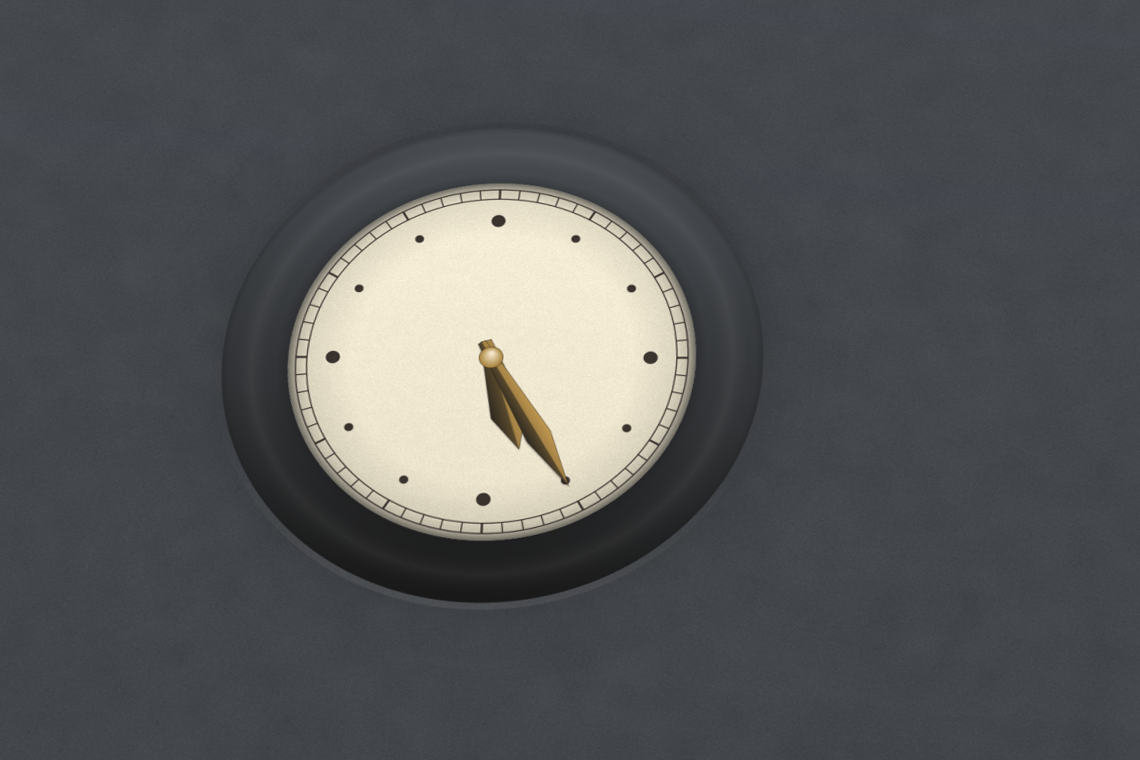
5:25
